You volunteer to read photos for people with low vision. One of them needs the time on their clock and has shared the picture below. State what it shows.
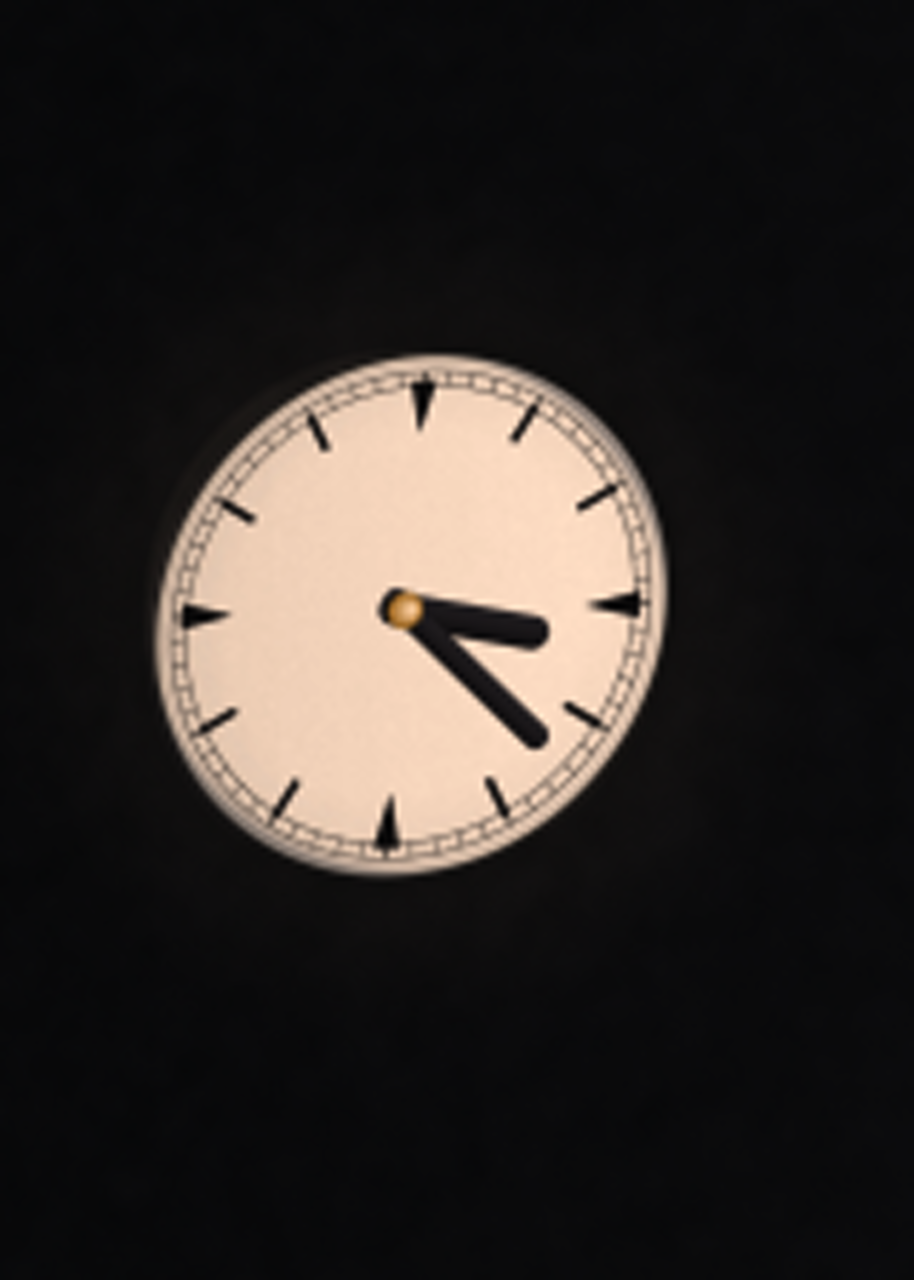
3:22
